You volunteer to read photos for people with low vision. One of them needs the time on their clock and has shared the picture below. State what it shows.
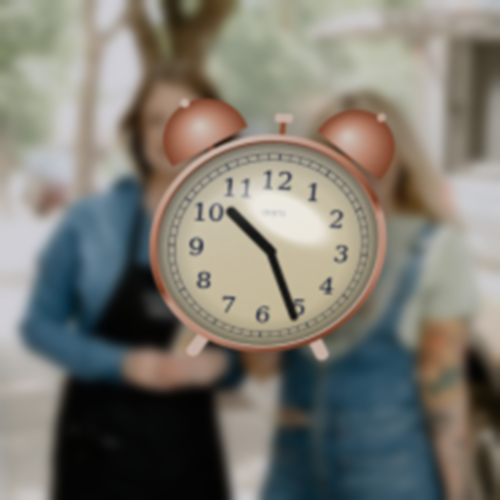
10:26
